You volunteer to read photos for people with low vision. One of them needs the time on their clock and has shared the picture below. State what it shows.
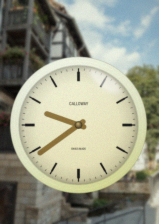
9:39
